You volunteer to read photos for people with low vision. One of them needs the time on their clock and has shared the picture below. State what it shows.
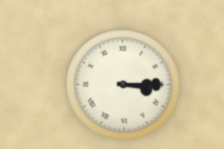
3:15
